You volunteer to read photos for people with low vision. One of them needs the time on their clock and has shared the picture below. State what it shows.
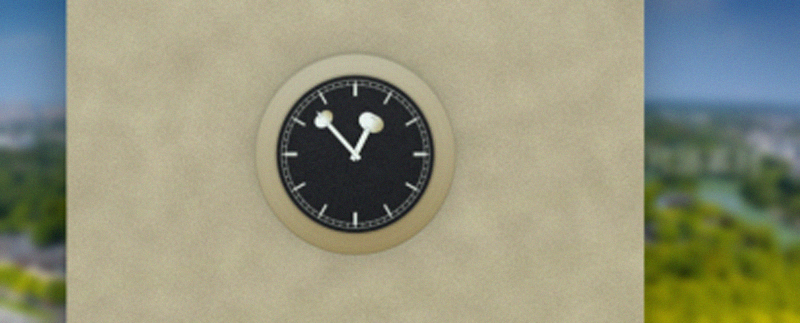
12:53
